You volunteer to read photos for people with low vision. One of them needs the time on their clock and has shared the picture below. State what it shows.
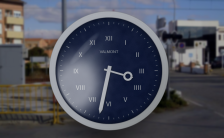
3:32
